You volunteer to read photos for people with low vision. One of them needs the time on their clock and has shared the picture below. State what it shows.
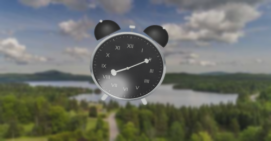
8:10
